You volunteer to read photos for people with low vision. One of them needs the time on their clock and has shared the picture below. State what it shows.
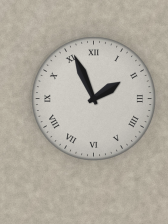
1:56
